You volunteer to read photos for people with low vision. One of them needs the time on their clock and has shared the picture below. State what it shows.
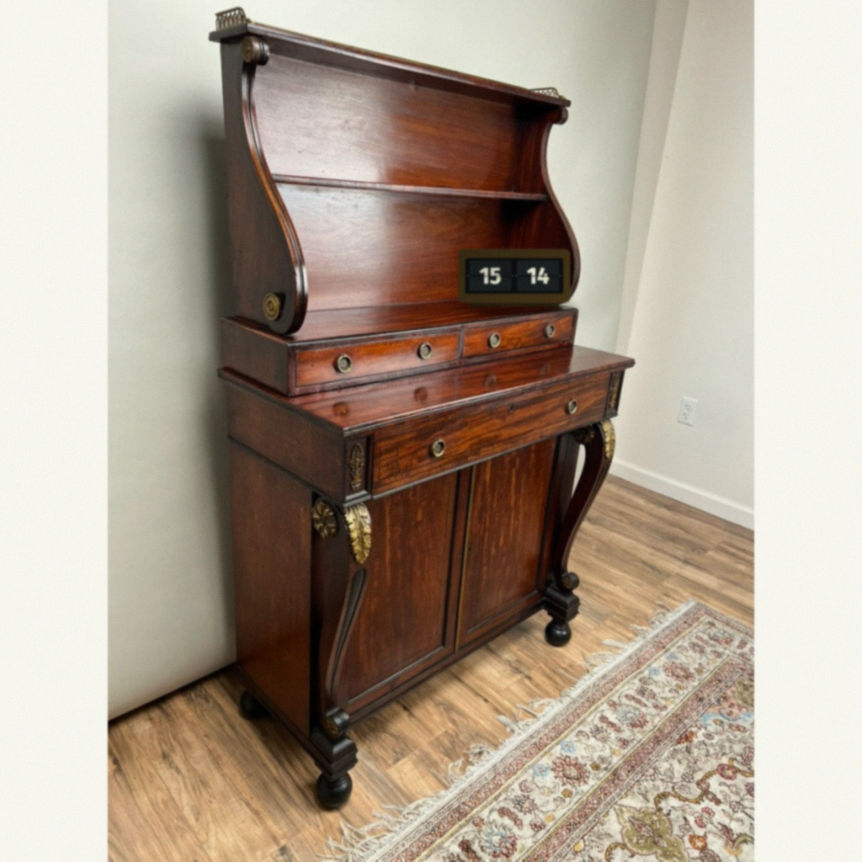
15:14
